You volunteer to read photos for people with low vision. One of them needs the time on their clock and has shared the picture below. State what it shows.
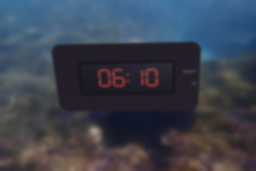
6:10
